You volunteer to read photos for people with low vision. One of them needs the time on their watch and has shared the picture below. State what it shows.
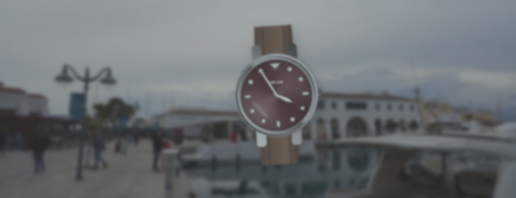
3:55
